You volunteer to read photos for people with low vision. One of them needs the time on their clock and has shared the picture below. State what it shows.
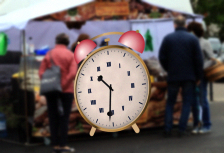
10:31
